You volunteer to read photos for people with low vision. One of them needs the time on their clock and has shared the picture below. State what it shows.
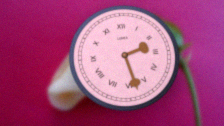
2:28
